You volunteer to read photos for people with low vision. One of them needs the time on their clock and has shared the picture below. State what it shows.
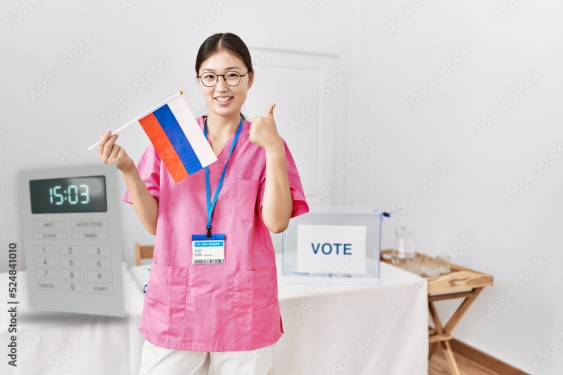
15:03
